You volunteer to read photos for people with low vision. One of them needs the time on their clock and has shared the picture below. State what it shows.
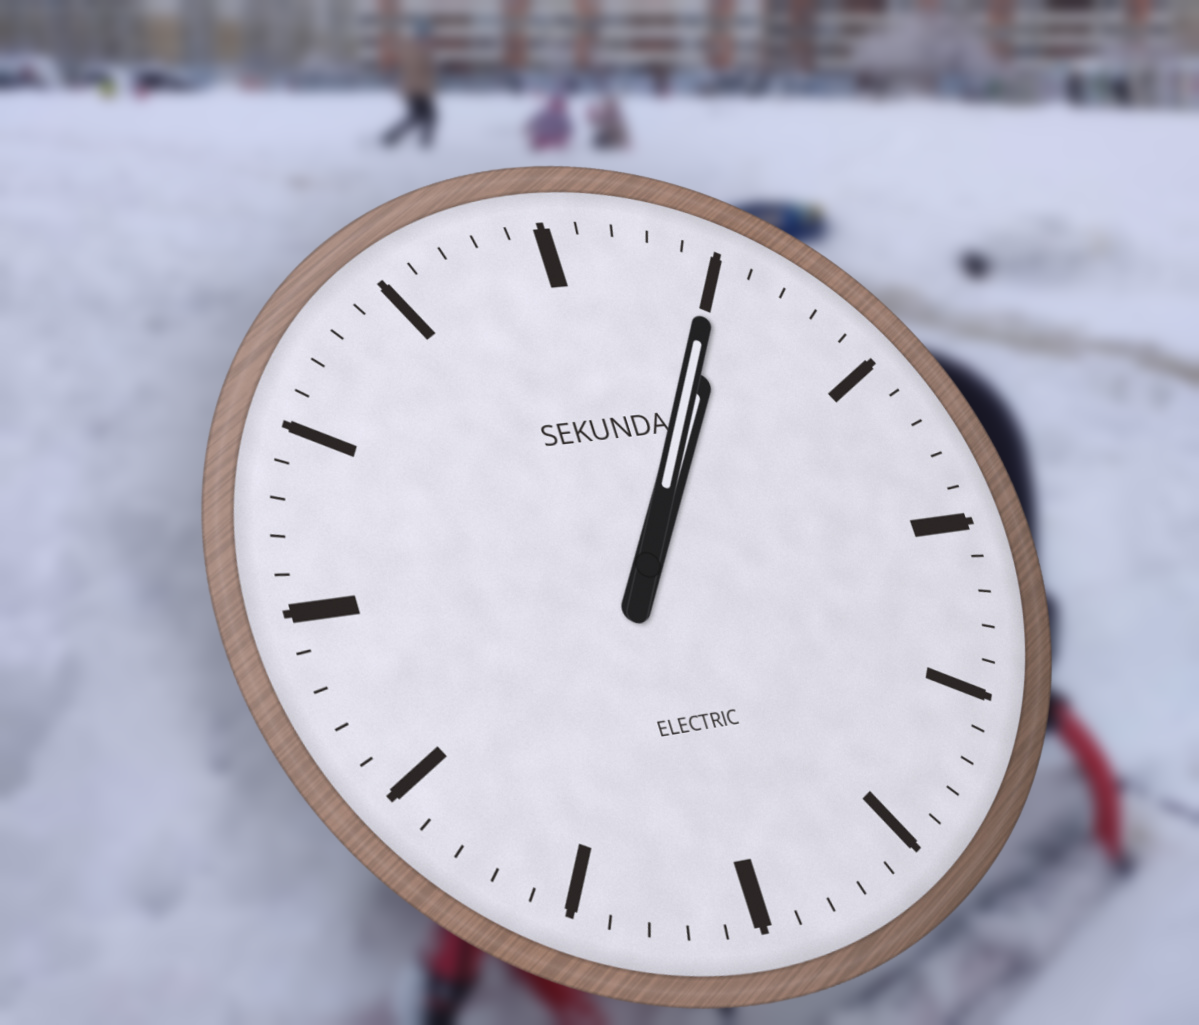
1:05
